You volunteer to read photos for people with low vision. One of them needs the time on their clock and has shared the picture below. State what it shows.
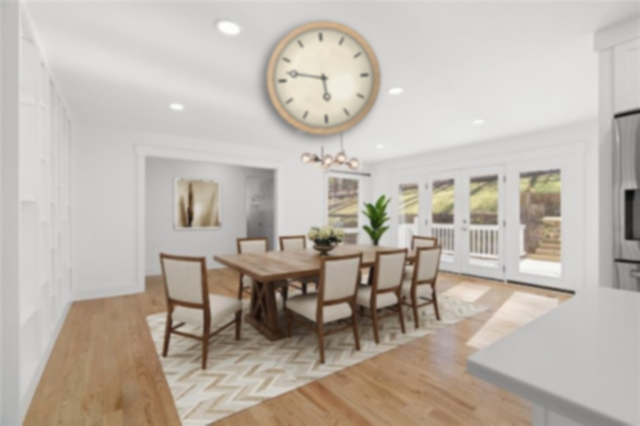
5:47
